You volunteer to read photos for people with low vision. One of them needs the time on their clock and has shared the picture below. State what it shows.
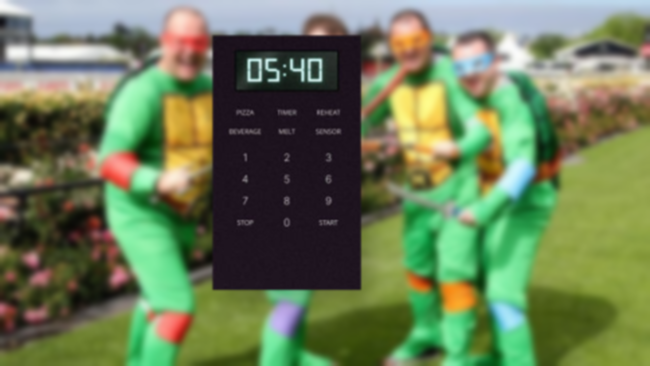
5:40
